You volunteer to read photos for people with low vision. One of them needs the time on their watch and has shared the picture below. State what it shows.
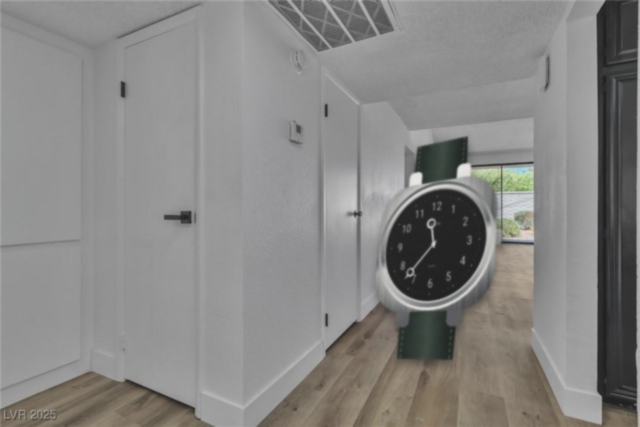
11:37
